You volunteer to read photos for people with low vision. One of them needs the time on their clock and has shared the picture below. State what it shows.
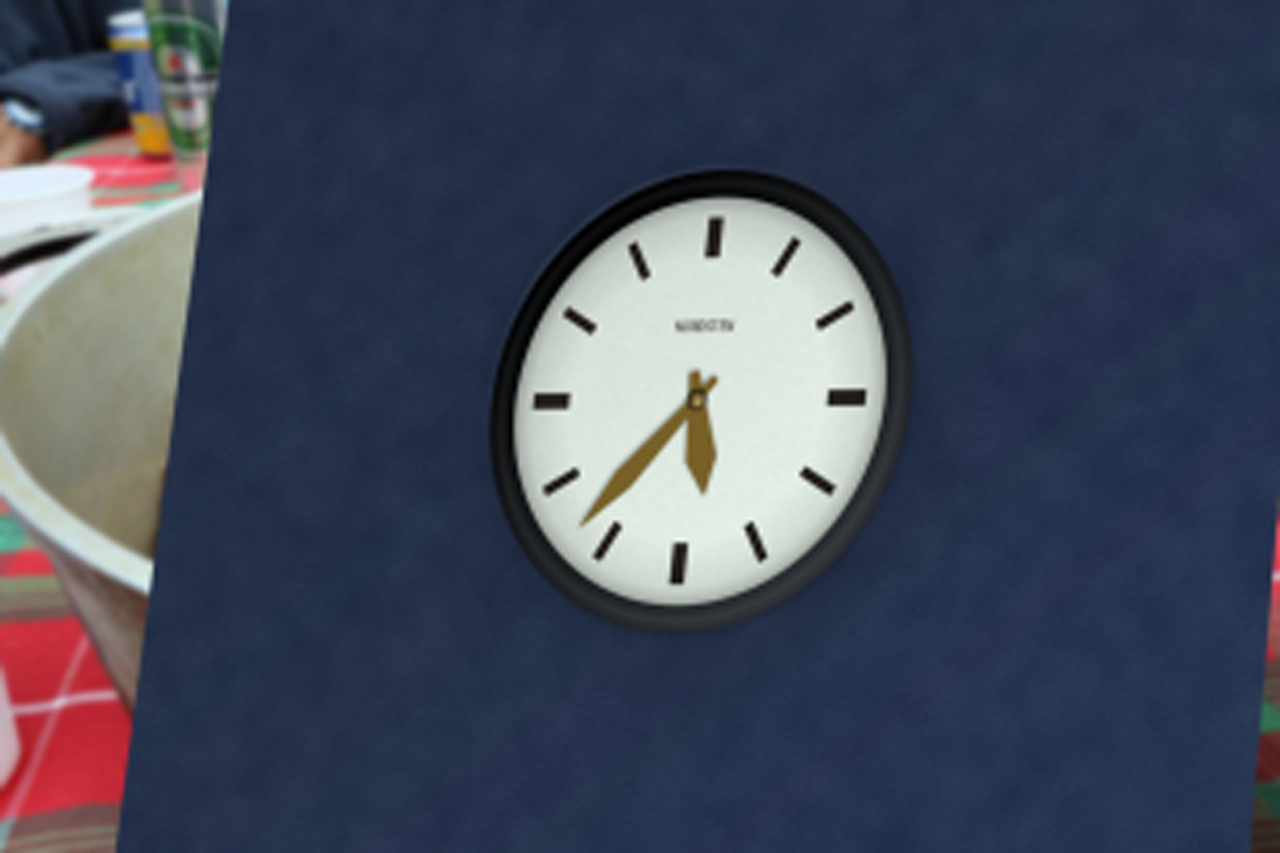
5:37
